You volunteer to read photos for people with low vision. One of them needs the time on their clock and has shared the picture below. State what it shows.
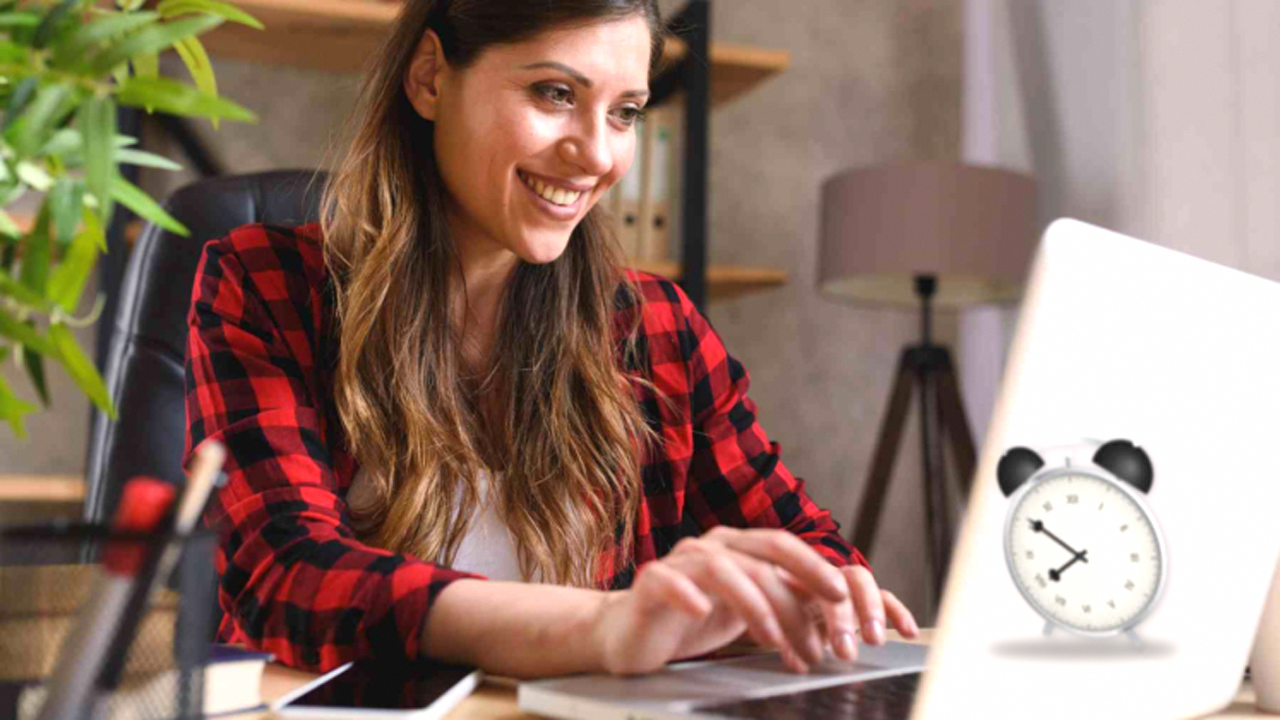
7:51
